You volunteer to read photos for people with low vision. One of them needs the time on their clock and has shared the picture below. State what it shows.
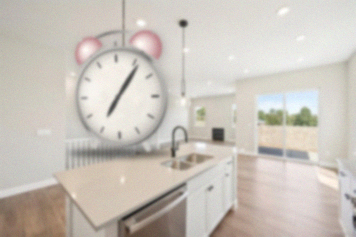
7:06
